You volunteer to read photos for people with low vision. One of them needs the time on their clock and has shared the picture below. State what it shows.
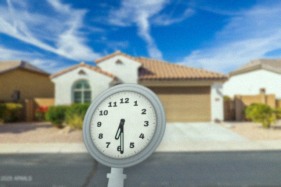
6:29
